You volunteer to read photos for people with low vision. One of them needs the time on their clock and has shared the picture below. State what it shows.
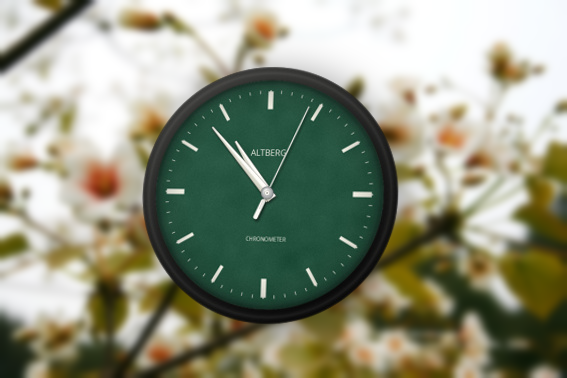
10:53:04
